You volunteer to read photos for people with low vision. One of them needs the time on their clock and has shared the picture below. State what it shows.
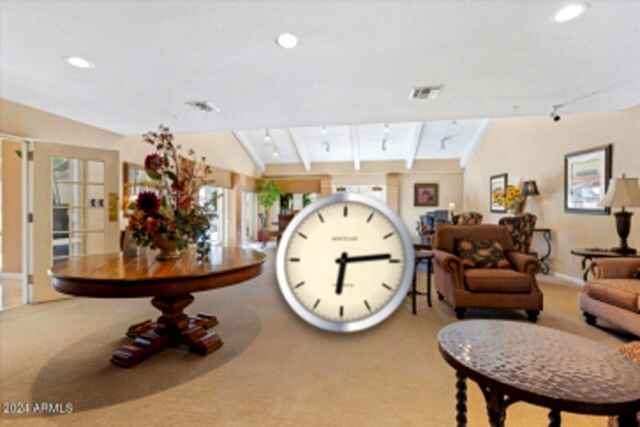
6:14
